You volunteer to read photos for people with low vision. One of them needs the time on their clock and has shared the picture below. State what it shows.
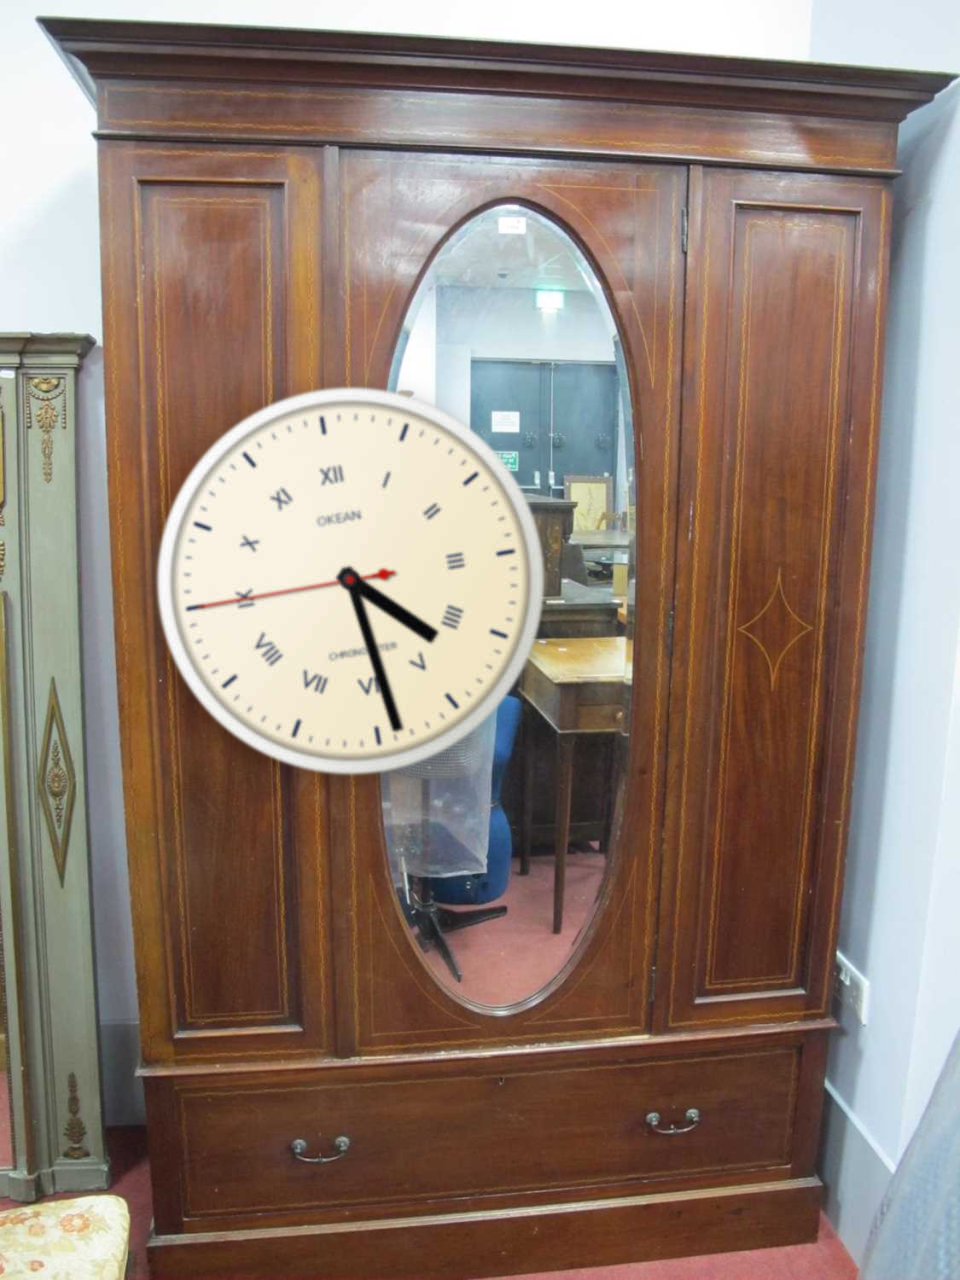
4:28:45
